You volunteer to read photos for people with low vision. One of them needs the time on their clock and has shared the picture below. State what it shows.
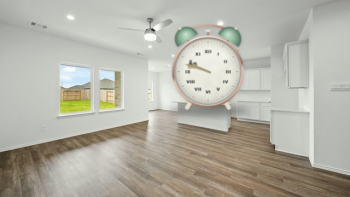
9:48
